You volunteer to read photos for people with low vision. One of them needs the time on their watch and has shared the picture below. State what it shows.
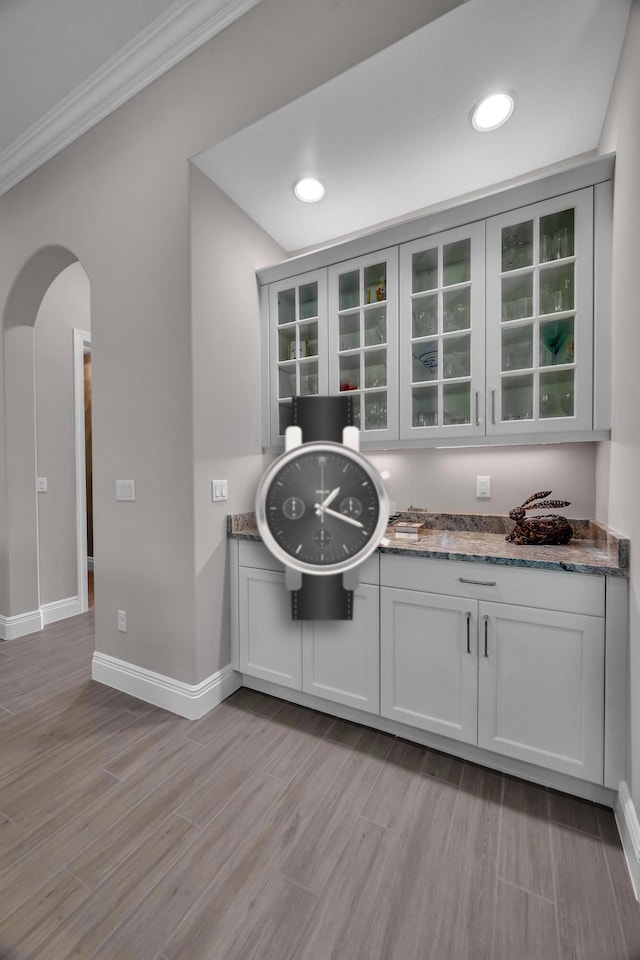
1:19
